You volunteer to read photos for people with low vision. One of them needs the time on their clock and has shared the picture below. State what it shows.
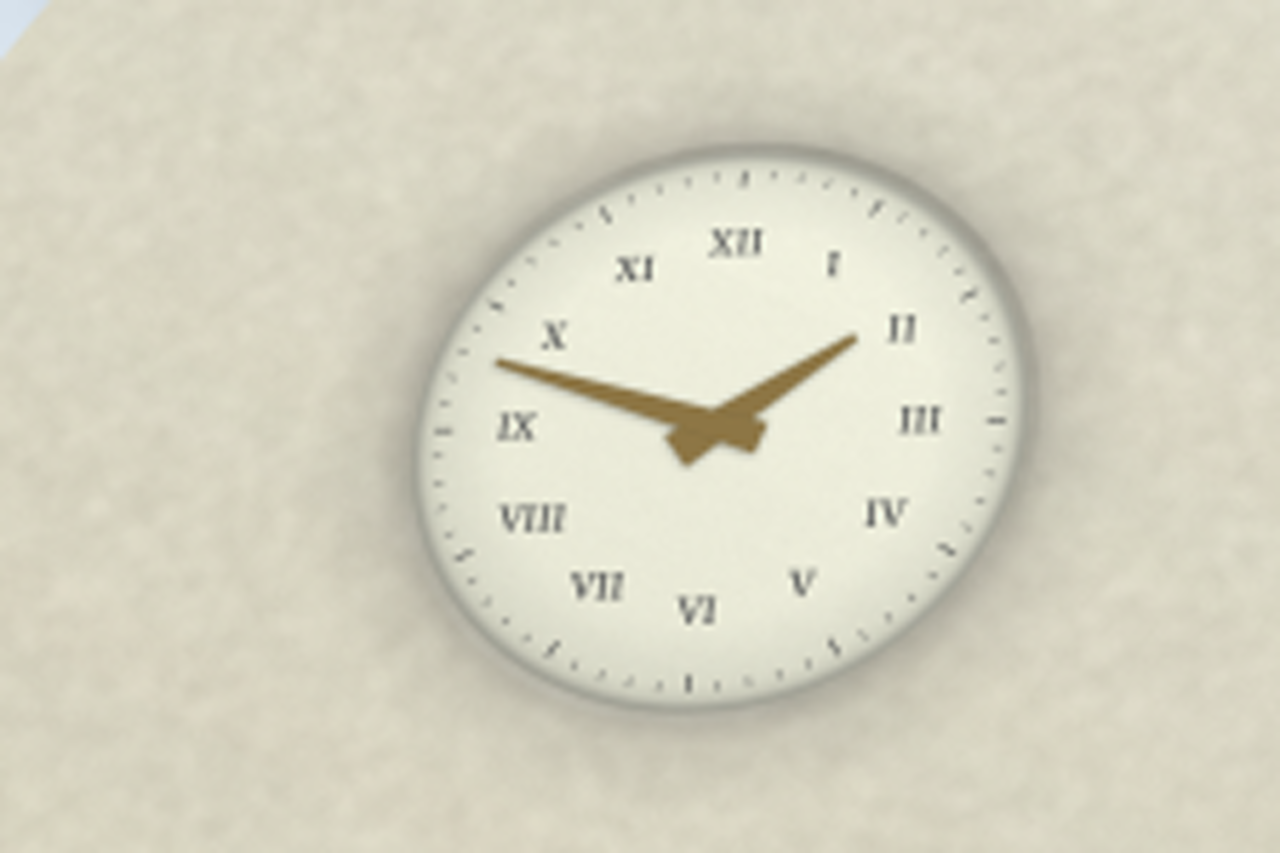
1:48
